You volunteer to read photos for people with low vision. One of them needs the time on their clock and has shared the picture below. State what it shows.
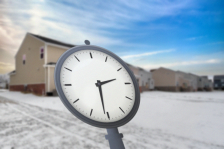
2:31
